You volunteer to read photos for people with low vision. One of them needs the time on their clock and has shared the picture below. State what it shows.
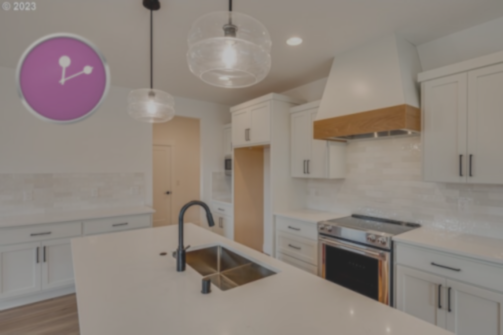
12:11
